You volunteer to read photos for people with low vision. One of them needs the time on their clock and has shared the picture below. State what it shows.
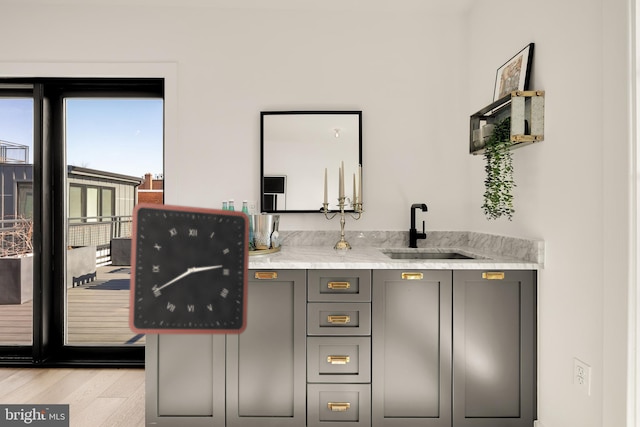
2:40
